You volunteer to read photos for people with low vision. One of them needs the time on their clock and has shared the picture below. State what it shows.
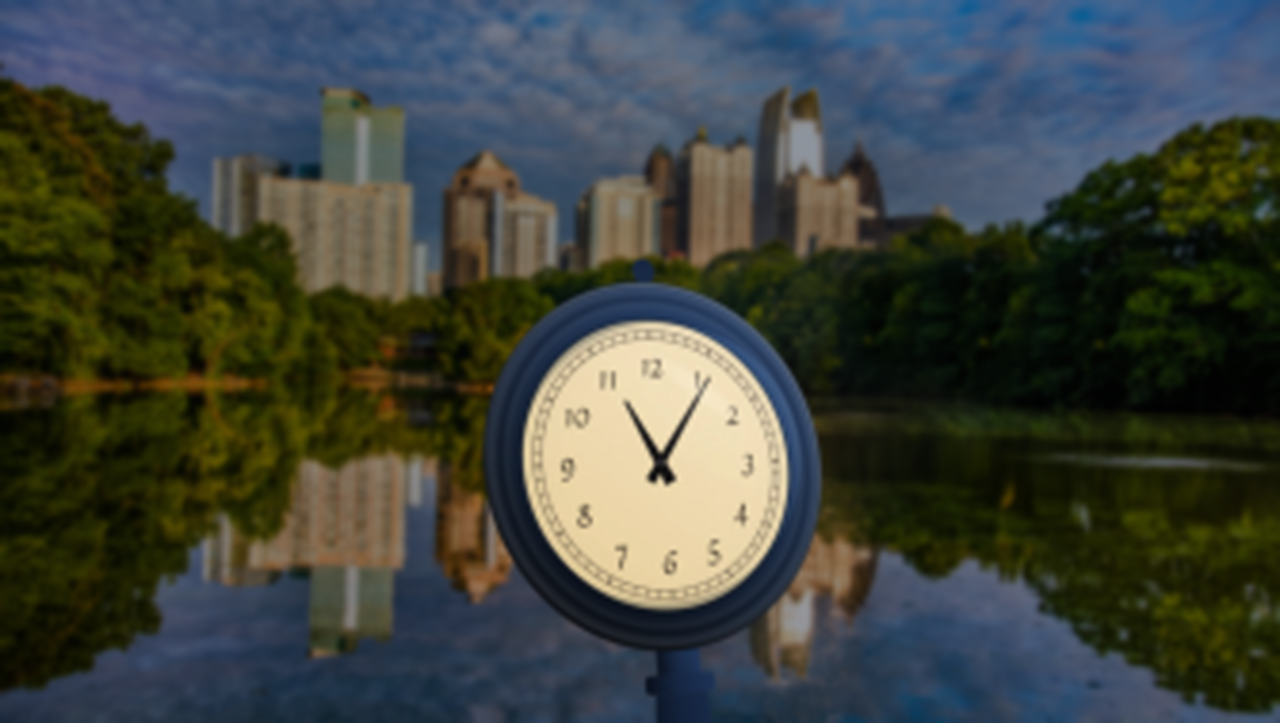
11:06
